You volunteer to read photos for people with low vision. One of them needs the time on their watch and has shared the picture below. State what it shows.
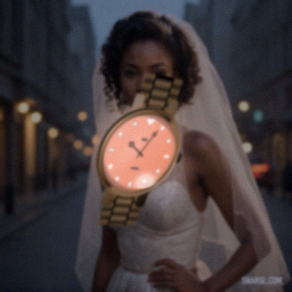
10:04
